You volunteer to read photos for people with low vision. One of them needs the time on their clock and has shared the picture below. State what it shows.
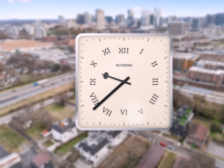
9:38
